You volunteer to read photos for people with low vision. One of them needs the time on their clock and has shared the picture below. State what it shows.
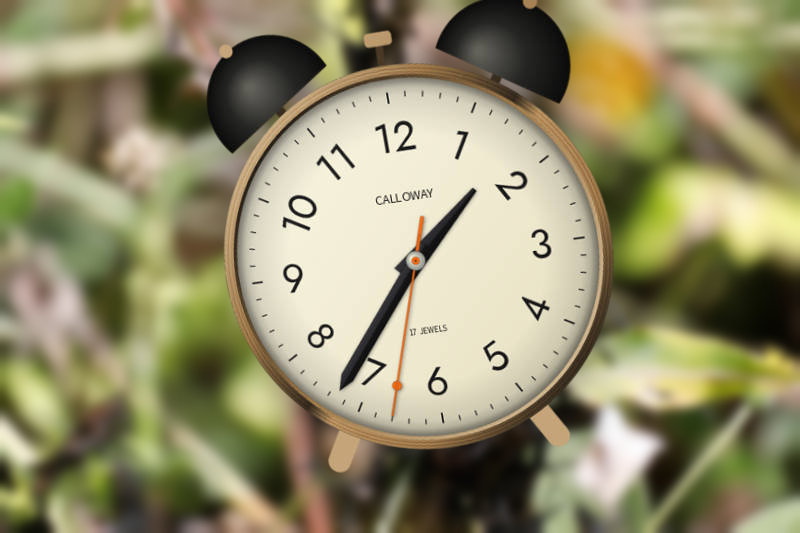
1:36:33
